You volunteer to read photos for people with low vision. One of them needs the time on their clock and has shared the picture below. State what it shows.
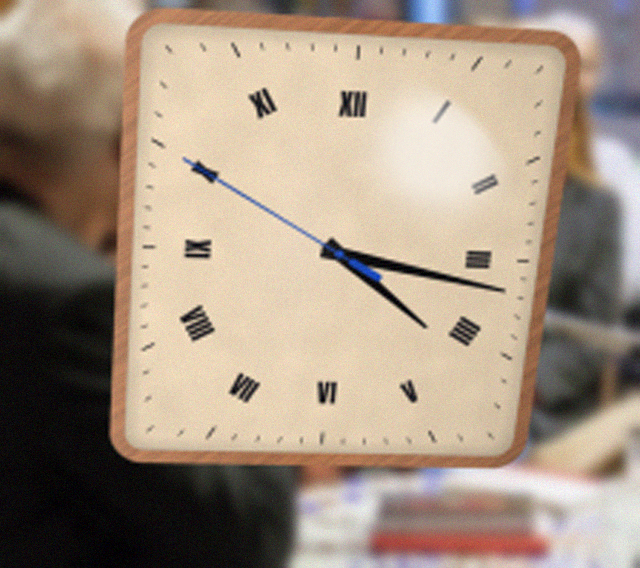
4:16:50
